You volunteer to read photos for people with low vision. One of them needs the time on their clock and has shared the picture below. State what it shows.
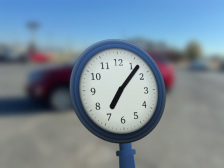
7:07
